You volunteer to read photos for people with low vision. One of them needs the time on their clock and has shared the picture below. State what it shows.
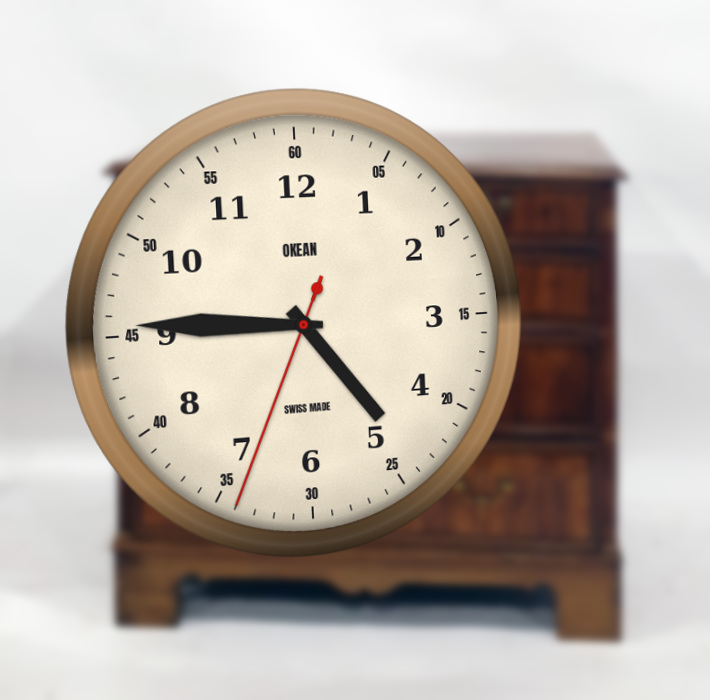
4:45:34
